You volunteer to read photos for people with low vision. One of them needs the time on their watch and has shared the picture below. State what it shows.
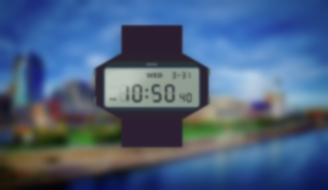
10:50
